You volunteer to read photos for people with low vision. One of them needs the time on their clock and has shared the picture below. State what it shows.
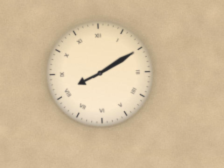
8:10
